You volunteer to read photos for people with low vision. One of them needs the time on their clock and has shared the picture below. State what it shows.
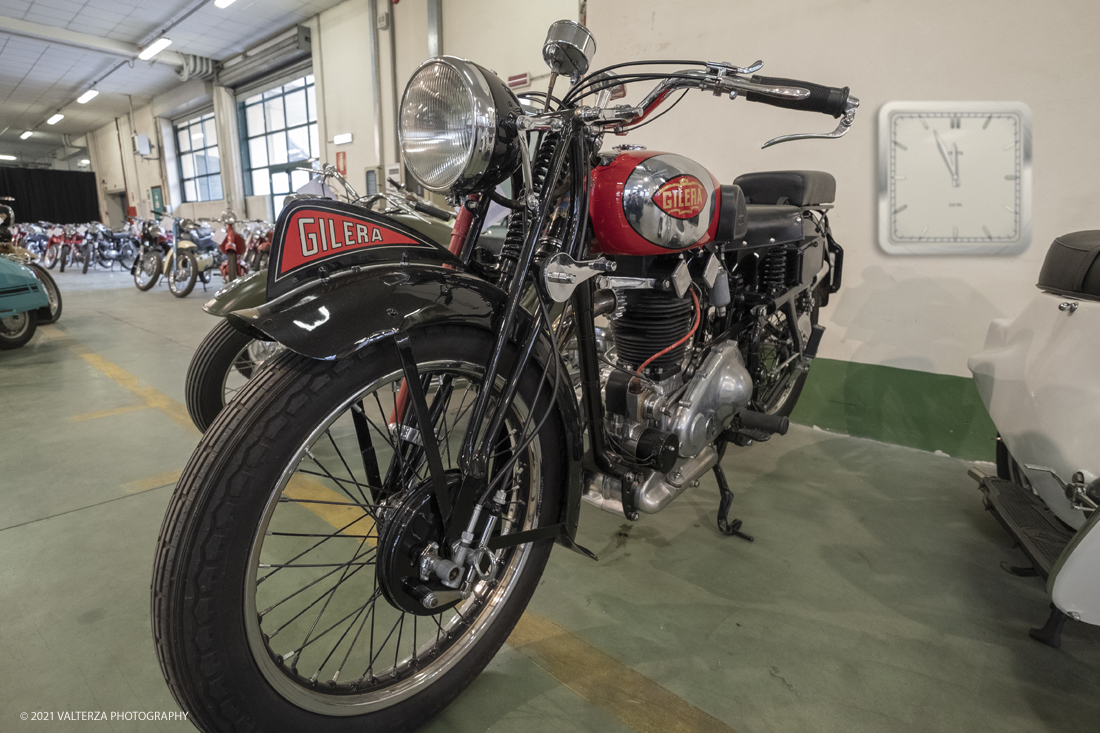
11:56
